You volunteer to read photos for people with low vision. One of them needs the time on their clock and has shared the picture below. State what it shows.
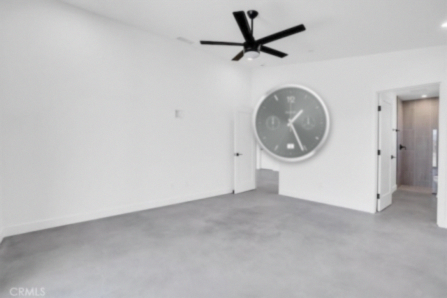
1:26
